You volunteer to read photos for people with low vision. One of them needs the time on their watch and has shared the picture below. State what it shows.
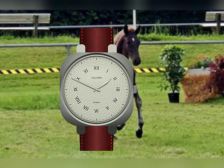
1:49
